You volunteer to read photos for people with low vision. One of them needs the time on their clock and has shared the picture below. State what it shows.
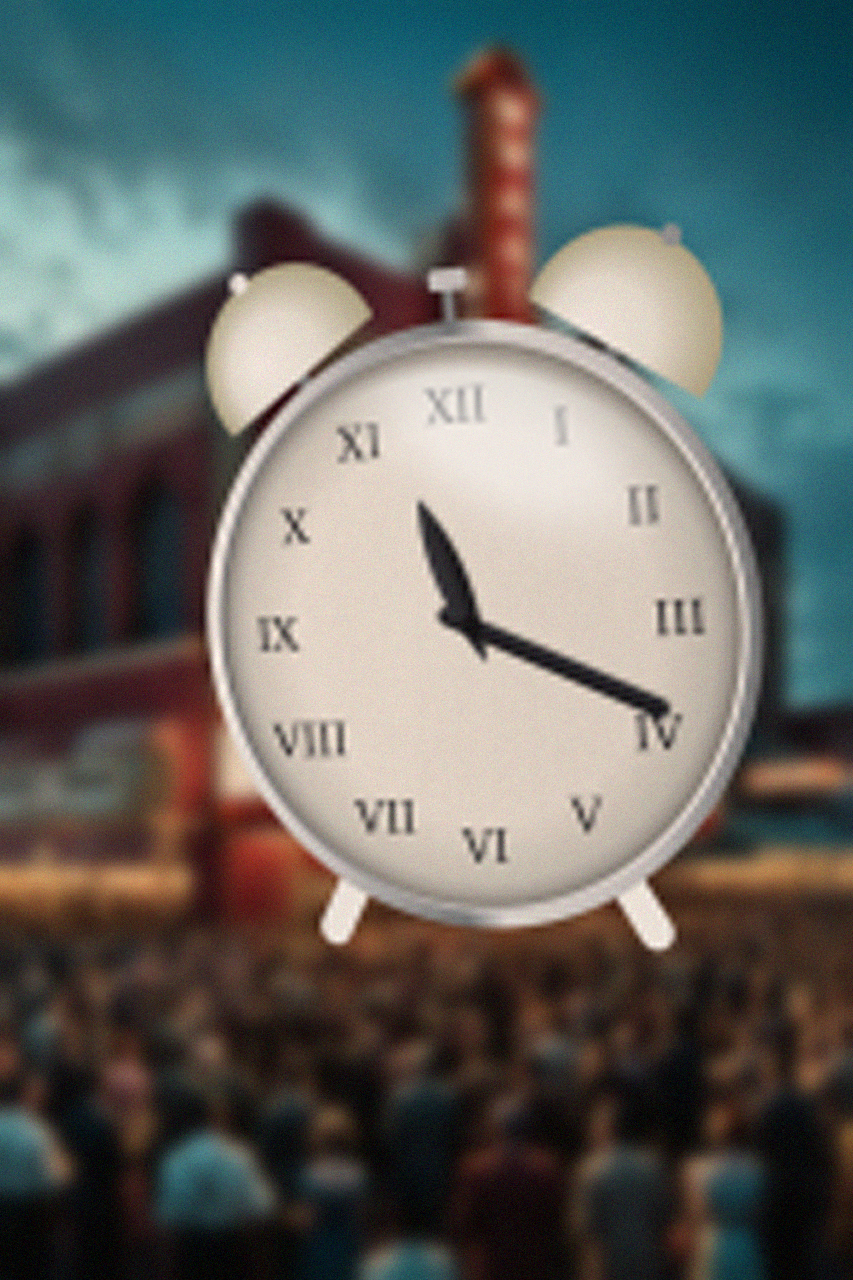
11:19
